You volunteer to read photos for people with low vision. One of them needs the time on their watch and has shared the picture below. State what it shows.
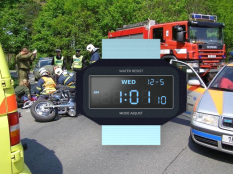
1:01:10
